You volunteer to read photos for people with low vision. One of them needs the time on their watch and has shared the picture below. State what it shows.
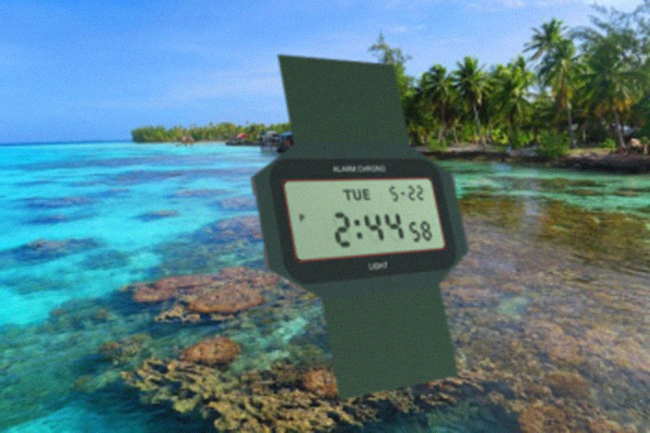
2:44:58
